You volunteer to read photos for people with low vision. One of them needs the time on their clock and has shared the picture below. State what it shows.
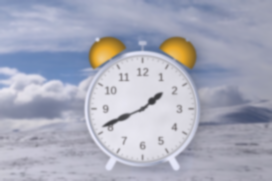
1:41
